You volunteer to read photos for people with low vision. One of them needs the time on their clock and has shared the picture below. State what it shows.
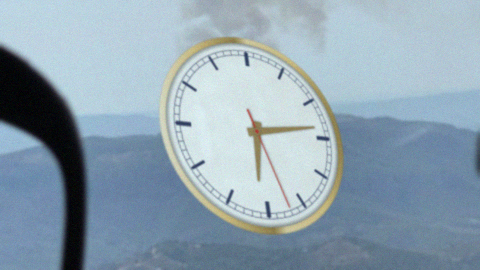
6:13:27
